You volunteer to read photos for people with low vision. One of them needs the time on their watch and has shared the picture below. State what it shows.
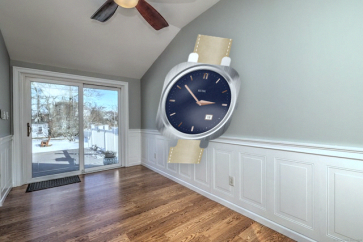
2:52
